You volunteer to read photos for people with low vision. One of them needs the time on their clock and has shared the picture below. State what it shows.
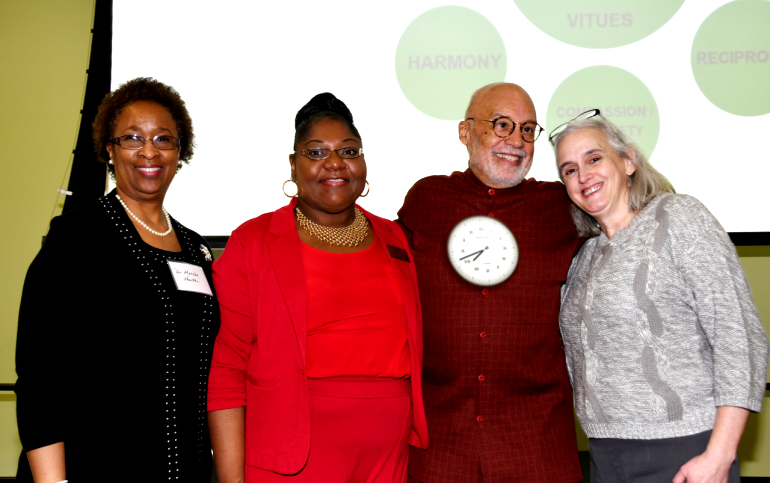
7:42
